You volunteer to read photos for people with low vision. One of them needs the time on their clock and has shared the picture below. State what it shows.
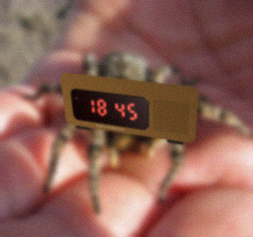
18:45
